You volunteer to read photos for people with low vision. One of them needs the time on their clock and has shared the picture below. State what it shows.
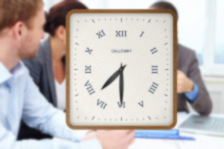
7:30
